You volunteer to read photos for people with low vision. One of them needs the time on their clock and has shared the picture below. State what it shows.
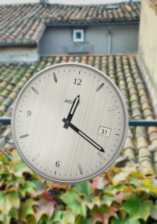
12:19
